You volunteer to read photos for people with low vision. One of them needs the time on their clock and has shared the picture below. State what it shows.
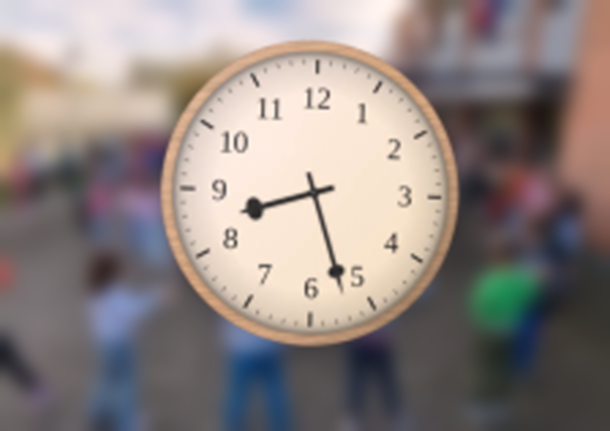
8:27
